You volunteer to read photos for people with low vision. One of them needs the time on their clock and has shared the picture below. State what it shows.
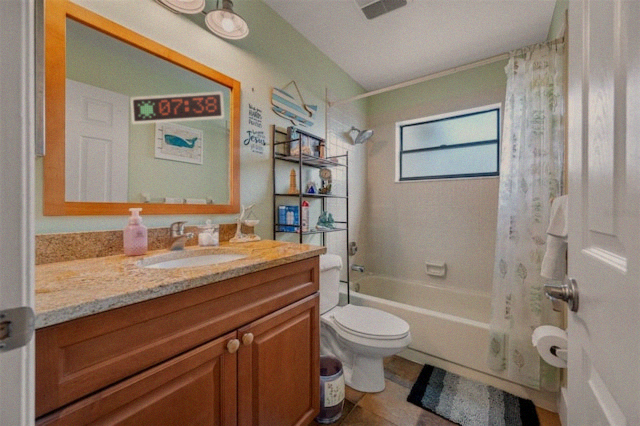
7:38
